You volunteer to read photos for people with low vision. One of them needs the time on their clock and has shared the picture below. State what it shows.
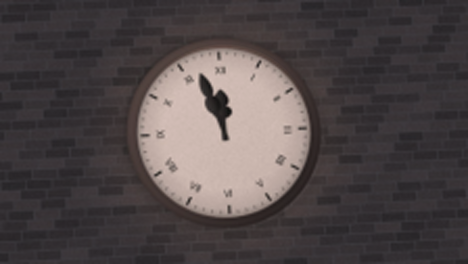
11:57
